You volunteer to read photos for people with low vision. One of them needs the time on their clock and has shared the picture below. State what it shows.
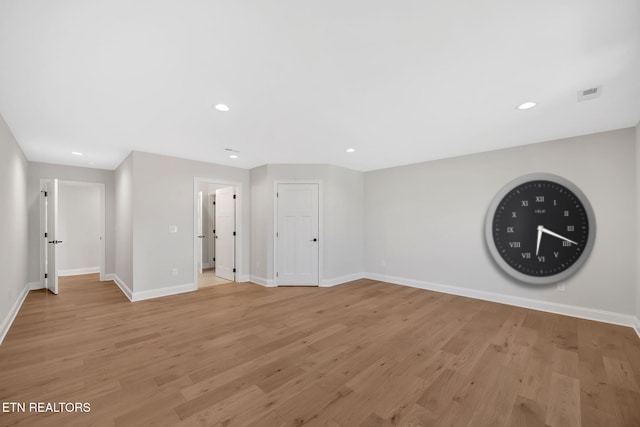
6:19
